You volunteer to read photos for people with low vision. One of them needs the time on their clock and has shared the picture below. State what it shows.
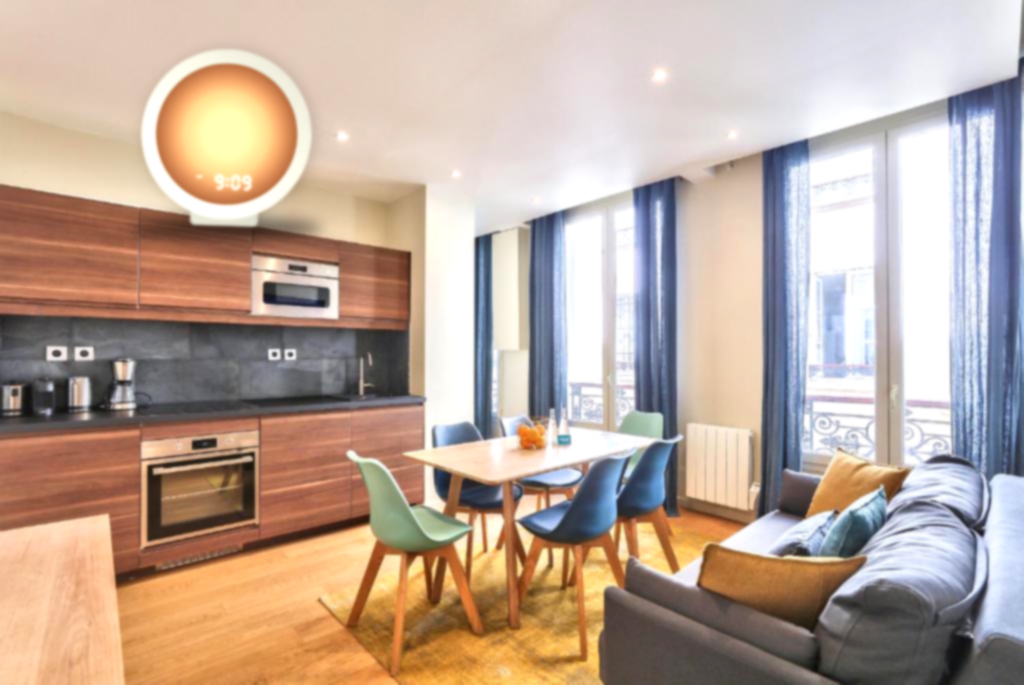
9:09
